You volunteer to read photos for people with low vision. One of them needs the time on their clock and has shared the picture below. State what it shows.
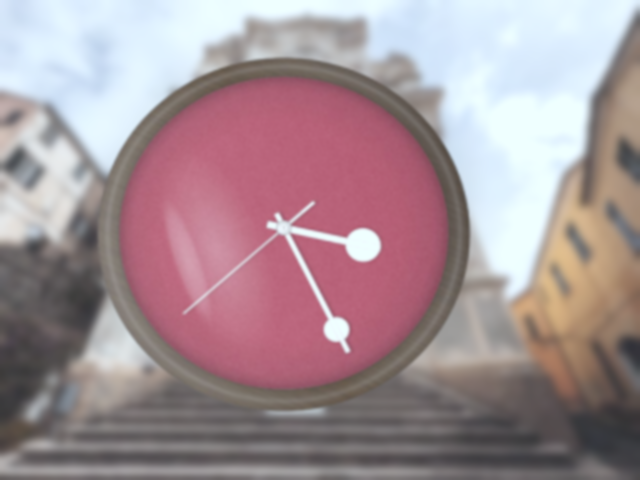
3:25:38
